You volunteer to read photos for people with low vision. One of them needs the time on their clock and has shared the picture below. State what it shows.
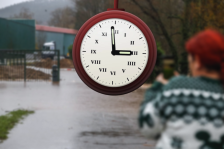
2:59
